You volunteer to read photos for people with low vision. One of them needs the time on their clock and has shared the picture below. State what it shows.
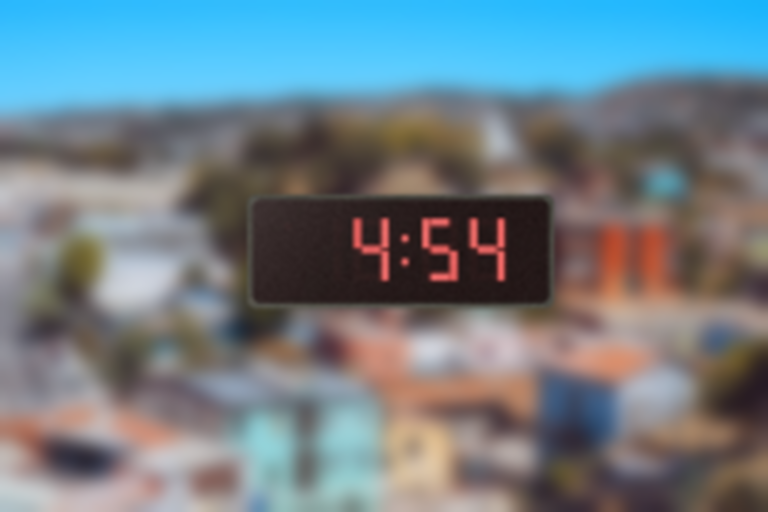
4:54
